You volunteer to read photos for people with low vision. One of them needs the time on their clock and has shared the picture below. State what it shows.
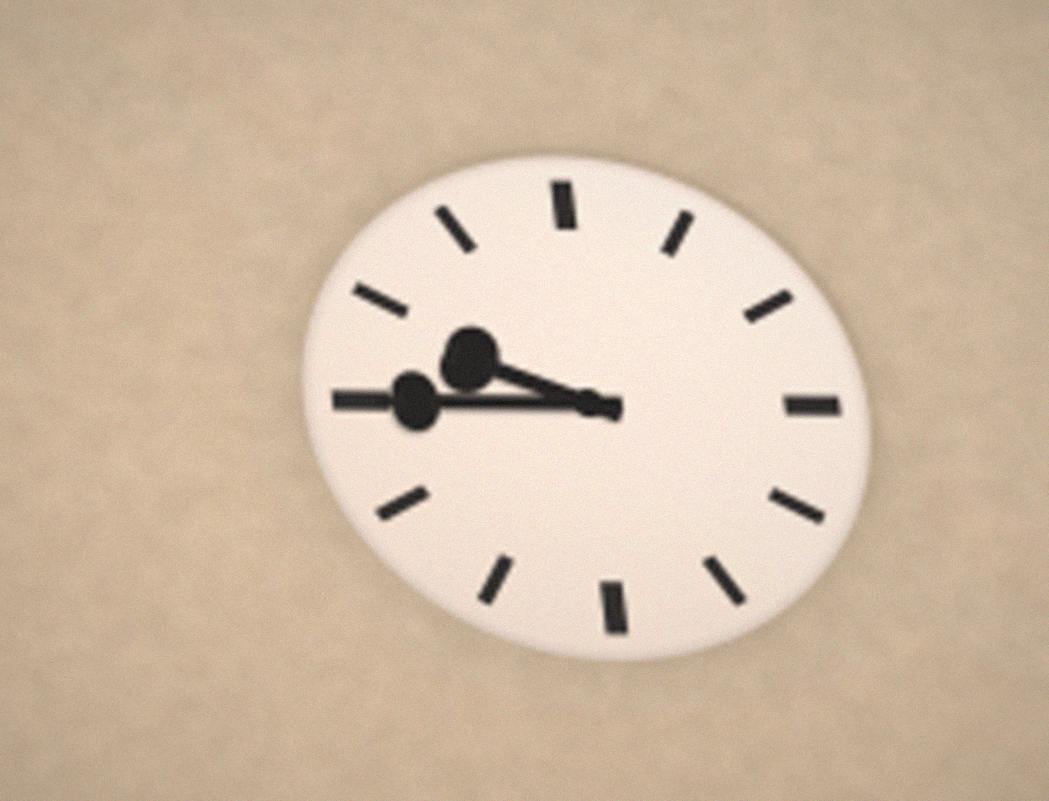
9:45
